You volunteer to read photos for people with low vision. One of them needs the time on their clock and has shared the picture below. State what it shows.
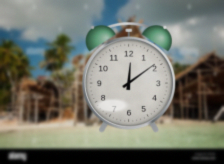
12:09
